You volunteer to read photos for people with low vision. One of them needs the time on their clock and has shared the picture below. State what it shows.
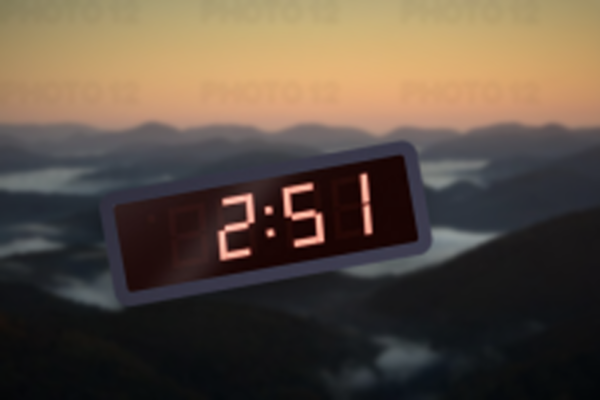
2:51
